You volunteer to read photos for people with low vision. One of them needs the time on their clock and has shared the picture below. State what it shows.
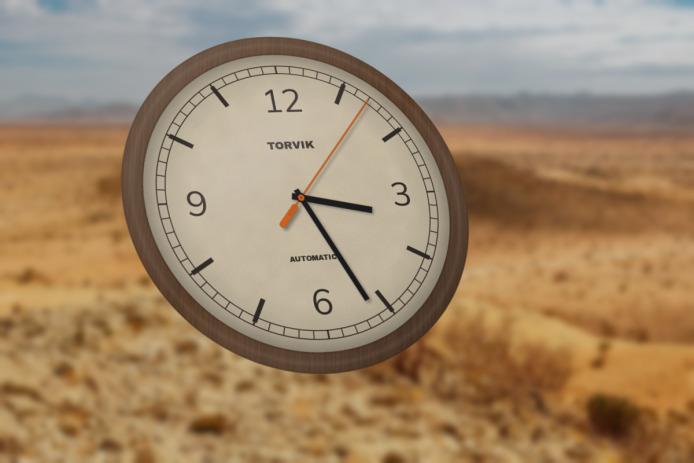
3:26:07
